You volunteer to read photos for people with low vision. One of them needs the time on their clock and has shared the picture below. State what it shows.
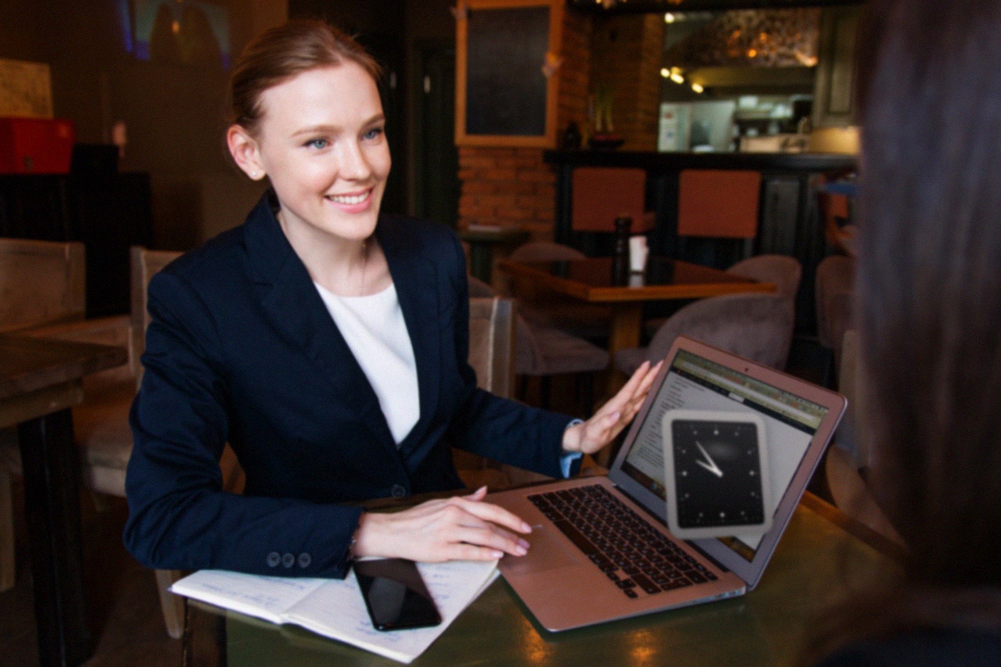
9:54
